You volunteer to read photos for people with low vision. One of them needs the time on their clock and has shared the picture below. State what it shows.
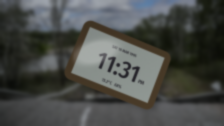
11:31
